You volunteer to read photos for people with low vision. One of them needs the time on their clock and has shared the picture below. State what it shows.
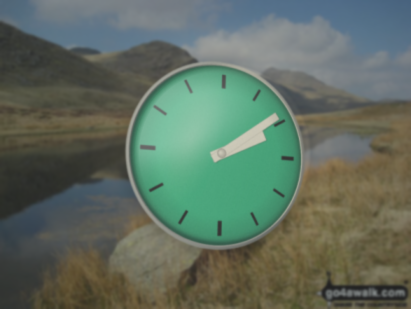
2:09
